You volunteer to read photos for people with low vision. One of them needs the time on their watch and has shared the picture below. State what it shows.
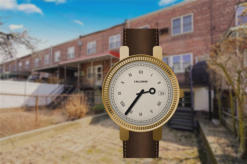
2:36
